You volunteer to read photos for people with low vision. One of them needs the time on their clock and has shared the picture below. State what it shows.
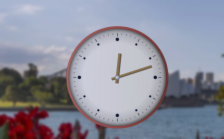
12:12
